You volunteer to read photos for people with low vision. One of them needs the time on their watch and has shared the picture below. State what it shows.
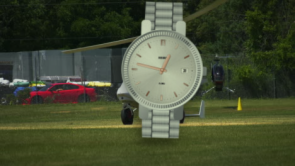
12:47
